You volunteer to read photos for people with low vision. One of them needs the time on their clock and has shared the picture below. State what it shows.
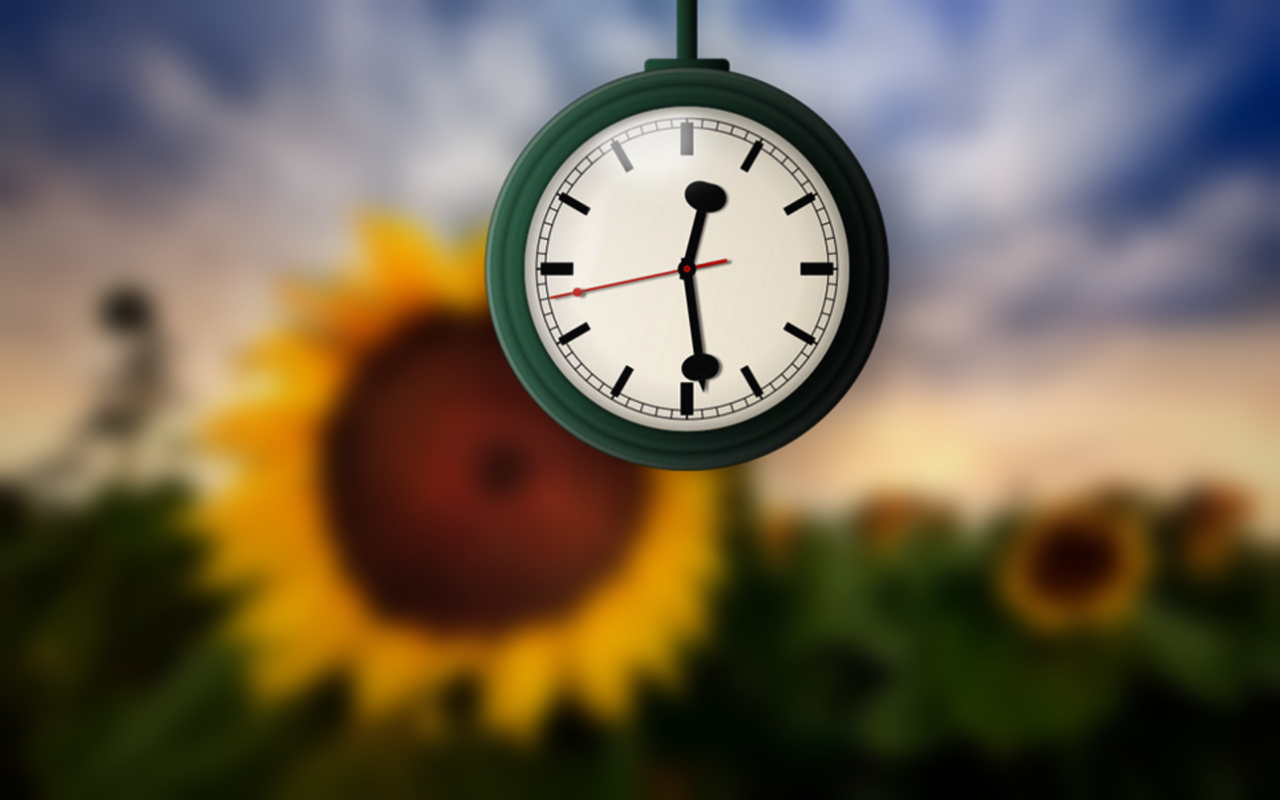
12:28:43
